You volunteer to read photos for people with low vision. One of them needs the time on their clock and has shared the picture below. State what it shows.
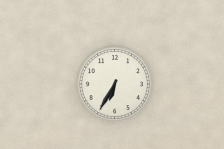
6:35
